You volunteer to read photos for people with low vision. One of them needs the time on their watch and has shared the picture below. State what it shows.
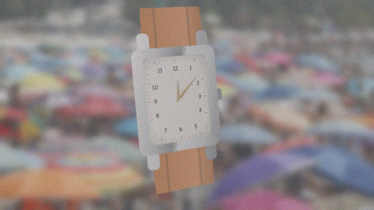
12:08
